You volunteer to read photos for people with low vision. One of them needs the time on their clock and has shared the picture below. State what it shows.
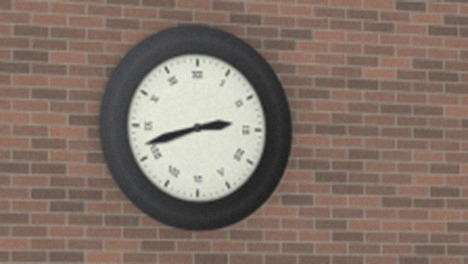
2:42
